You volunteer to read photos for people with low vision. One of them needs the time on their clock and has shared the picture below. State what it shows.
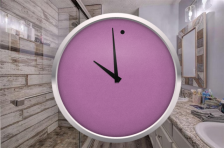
9:58
